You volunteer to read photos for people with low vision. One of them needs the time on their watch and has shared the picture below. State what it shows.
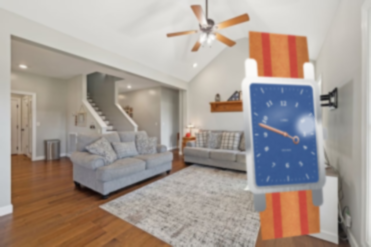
3:48
